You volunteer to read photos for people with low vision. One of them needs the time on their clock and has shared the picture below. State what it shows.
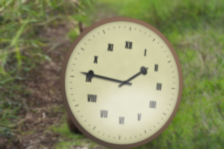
1:46
